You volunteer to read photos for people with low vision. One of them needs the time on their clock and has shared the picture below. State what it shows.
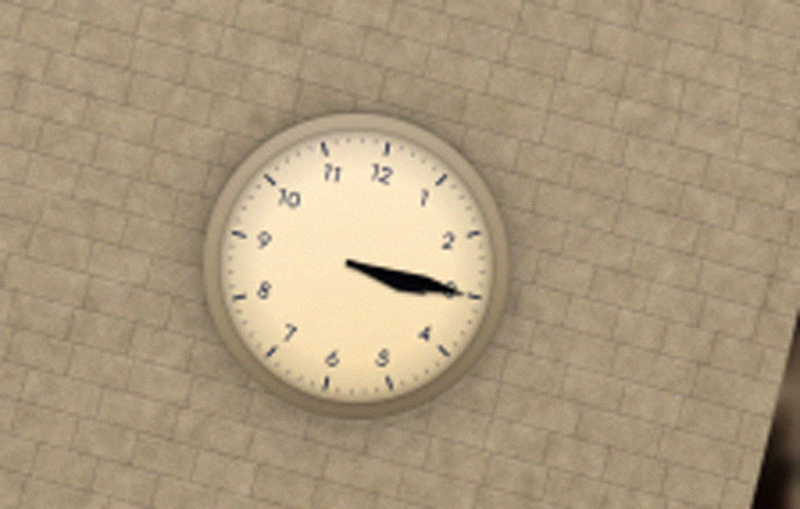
3:15
